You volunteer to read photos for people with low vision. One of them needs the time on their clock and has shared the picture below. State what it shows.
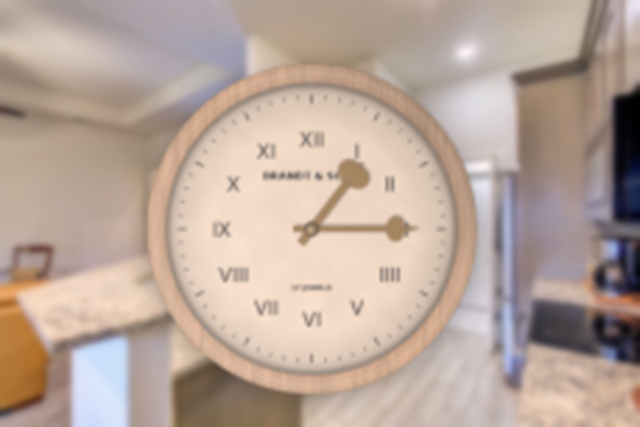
1:15
